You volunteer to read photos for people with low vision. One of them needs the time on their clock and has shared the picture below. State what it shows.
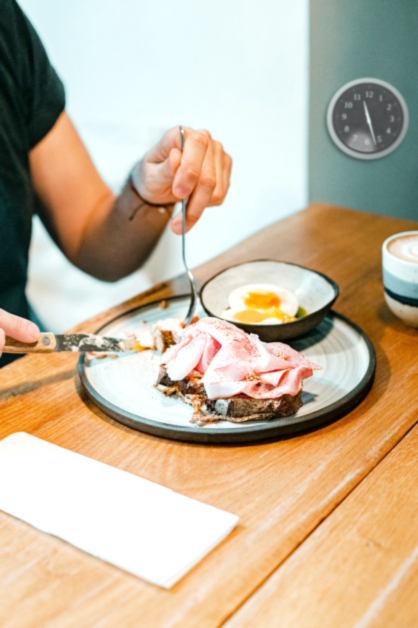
11:27
